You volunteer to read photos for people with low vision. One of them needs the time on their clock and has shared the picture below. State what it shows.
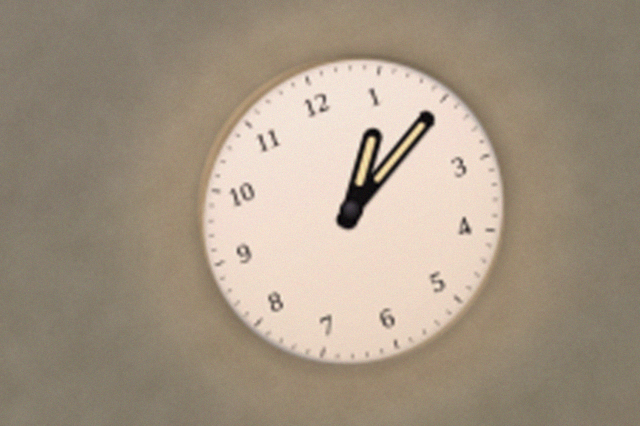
1:10
